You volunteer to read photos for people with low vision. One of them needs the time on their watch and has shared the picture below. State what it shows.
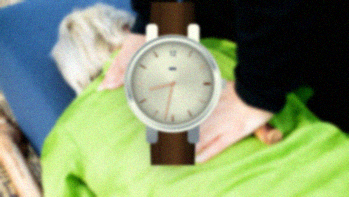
8:32
